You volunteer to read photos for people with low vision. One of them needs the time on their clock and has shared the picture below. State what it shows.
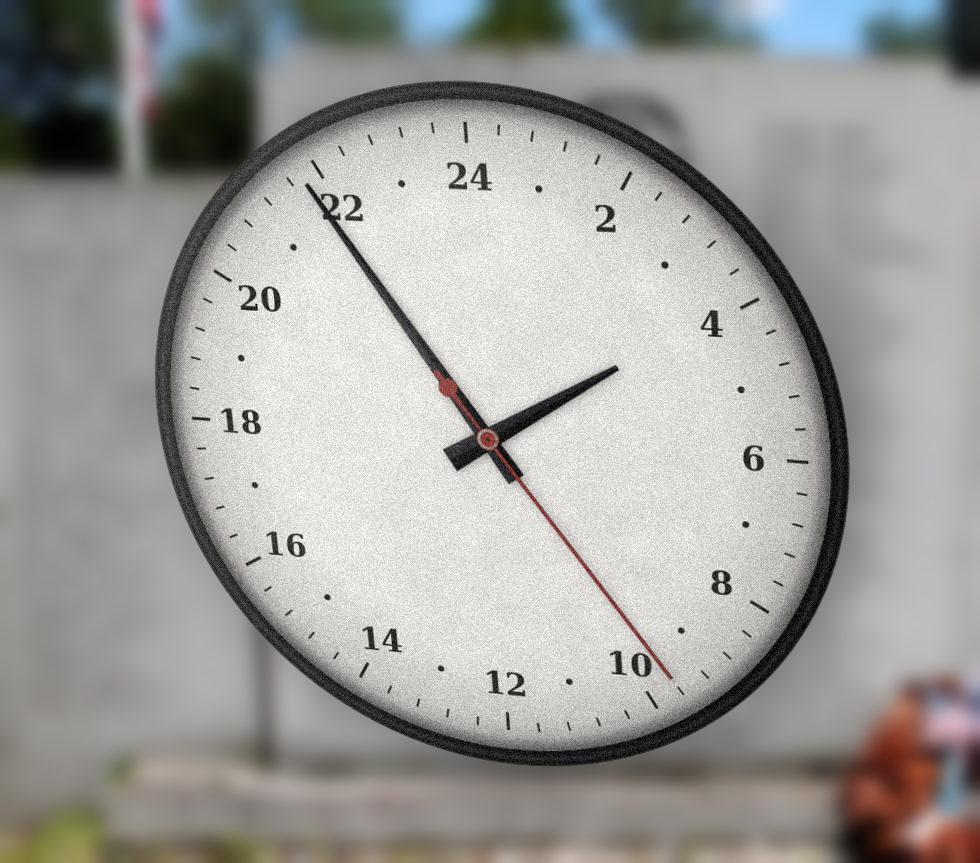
3:54:24
